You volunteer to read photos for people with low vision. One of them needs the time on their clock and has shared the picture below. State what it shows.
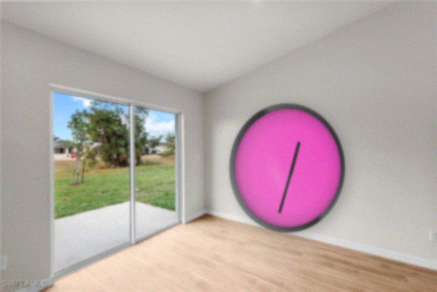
12:33
